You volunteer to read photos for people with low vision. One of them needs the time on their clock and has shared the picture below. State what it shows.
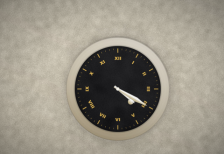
4:20
